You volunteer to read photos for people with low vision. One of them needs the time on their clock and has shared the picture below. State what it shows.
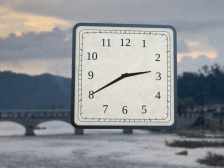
2:40
